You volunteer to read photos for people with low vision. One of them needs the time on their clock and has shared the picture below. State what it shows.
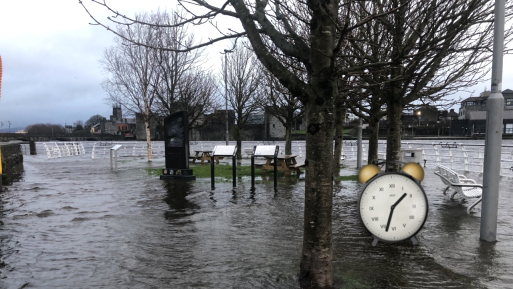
1:33
